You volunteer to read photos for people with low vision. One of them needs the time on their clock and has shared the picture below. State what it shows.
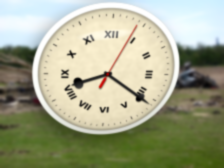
8:21:04
